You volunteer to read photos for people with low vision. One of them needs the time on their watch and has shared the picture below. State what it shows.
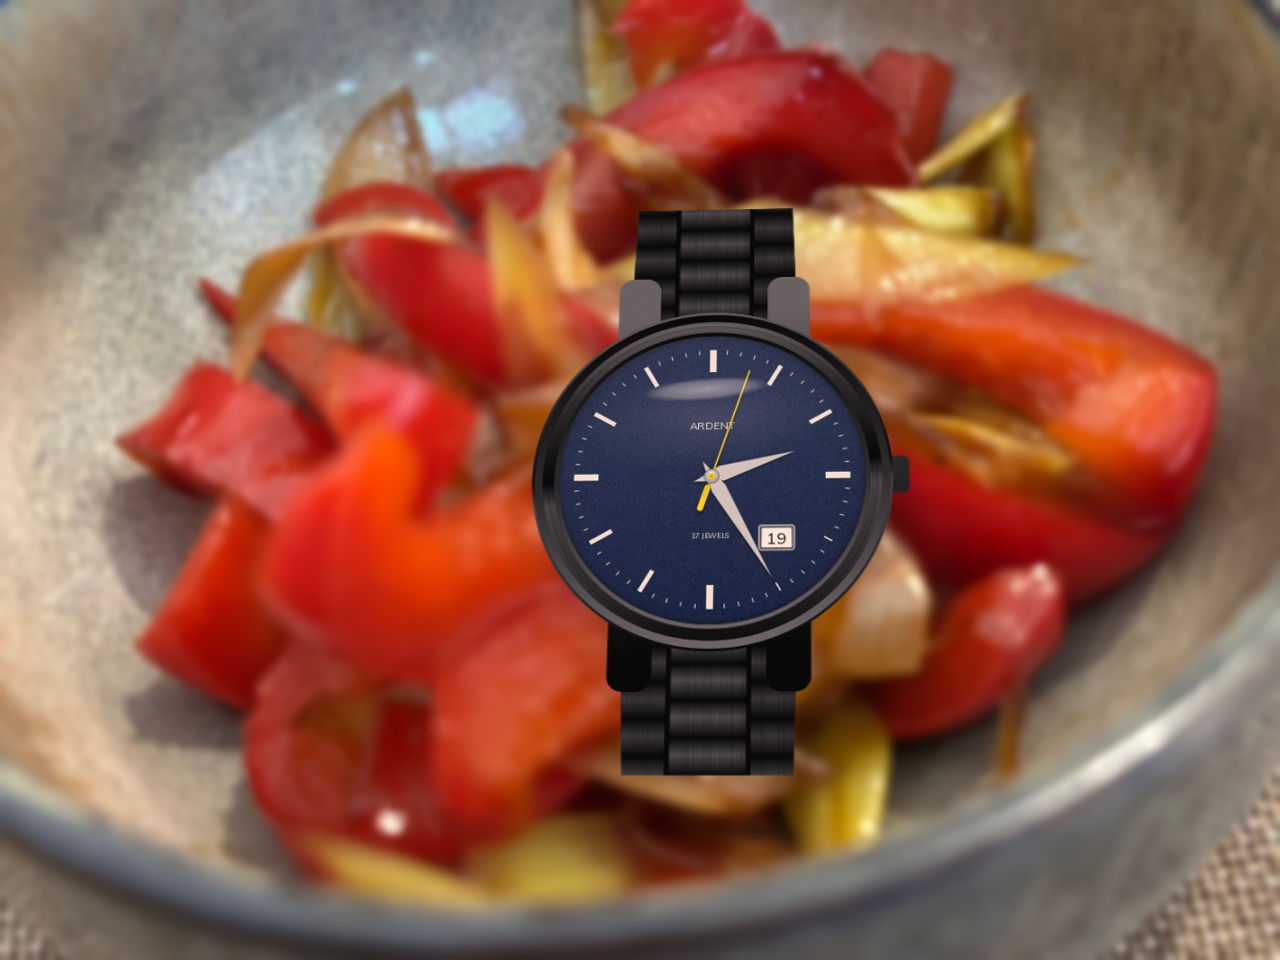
2:25:03
